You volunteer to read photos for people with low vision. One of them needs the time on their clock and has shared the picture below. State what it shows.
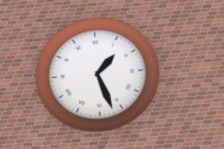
1:27
